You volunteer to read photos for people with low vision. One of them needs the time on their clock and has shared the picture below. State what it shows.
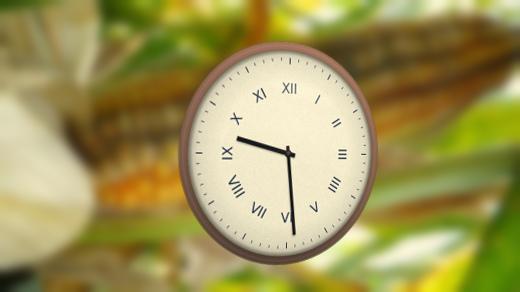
9:29
